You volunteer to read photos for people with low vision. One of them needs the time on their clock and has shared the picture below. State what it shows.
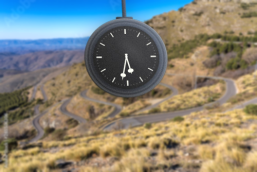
5:32
